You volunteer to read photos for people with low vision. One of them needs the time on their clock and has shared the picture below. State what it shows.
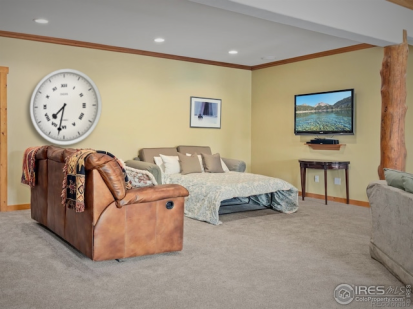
7:32
